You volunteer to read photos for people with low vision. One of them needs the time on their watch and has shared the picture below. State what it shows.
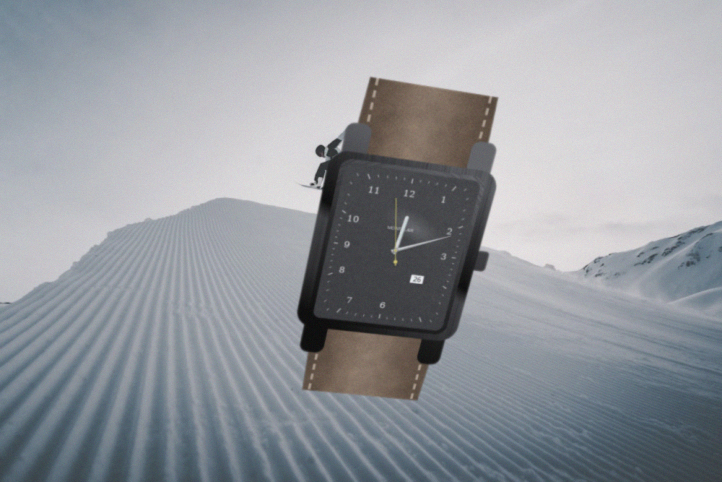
12:10:58
